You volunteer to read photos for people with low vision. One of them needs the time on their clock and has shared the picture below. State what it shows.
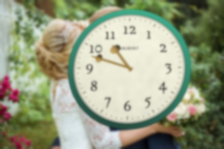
10:48
